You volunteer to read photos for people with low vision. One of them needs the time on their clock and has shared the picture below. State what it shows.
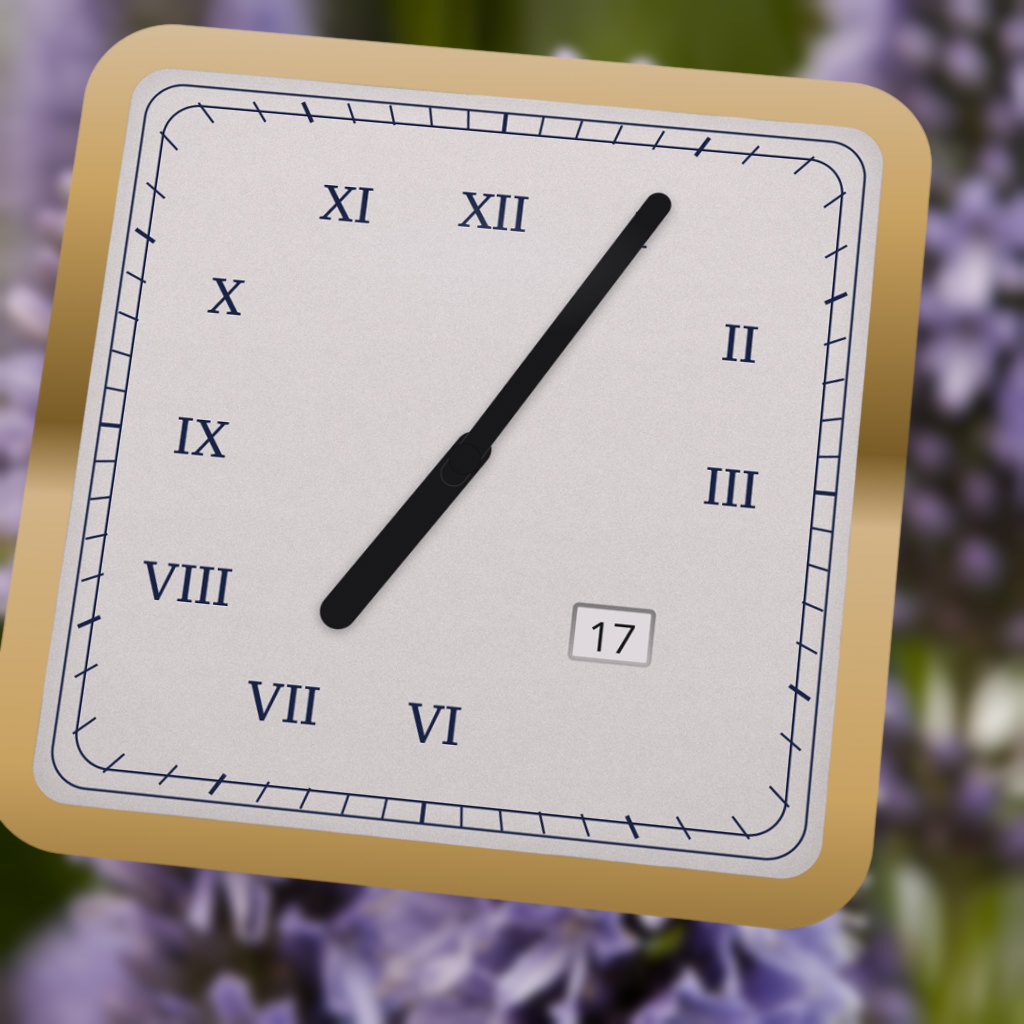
7:05
